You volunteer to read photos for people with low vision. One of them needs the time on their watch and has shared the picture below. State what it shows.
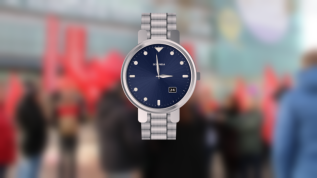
2:59
